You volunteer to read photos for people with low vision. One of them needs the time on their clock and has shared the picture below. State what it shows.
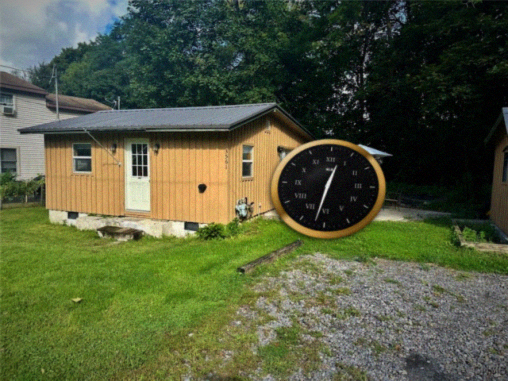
12:32
